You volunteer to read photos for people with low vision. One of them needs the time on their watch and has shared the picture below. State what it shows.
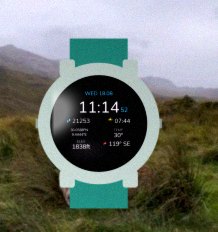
11:14
